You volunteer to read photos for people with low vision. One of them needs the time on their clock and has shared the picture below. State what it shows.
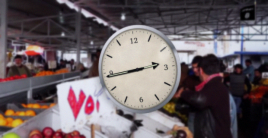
2:44
